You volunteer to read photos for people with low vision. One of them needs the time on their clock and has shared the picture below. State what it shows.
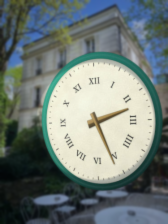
2:26
